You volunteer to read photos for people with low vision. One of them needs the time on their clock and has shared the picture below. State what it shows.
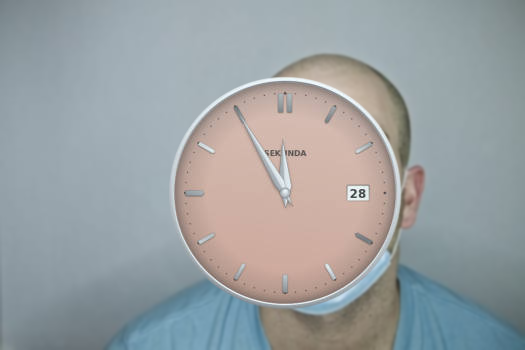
11:55
